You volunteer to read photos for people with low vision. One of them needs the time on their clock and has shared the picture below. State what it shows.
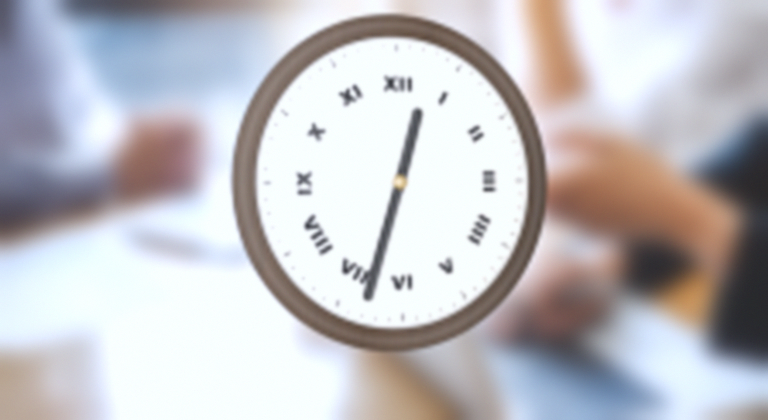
12:33
